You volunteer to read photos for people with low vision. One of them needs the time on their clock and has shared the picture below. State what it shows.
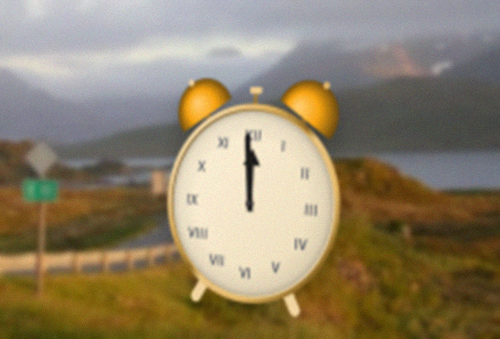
11:59
